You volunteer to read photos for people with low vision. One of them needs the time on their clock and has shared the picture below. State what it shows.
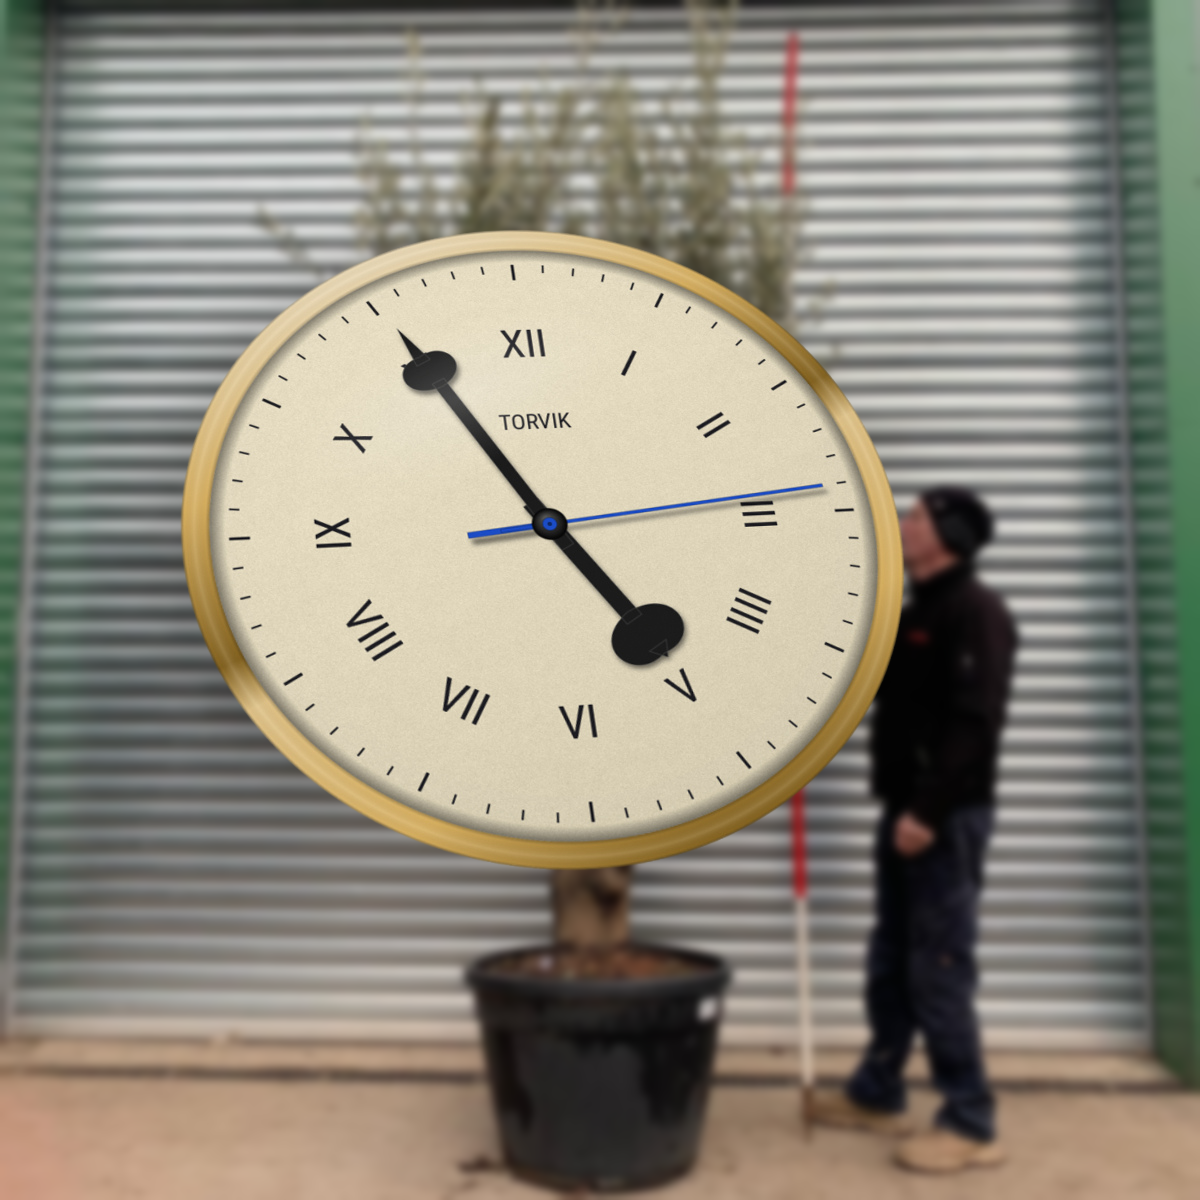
4:55:14
